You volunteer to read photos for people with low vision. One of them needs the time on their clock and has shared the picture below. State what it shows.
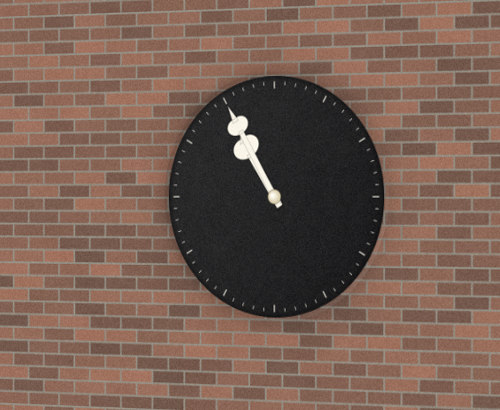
10:55
